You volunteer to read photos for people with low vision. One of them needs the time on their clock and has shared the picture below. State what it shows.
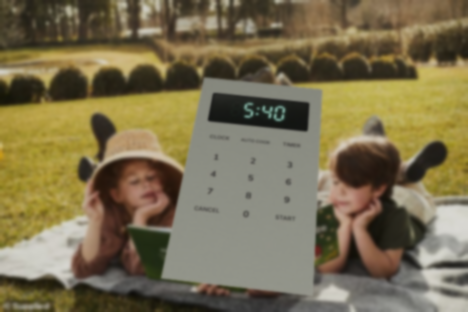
5:40
